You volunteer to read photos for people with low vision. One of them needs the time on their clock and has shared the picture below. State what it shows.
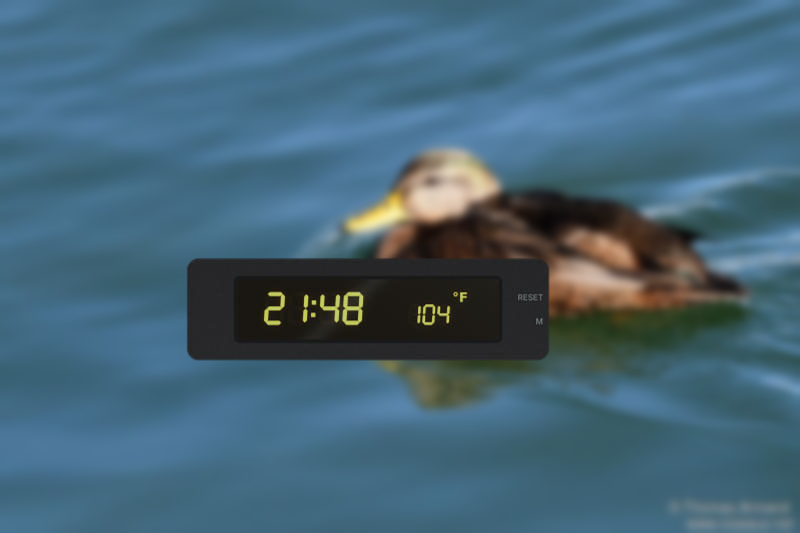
21:48
